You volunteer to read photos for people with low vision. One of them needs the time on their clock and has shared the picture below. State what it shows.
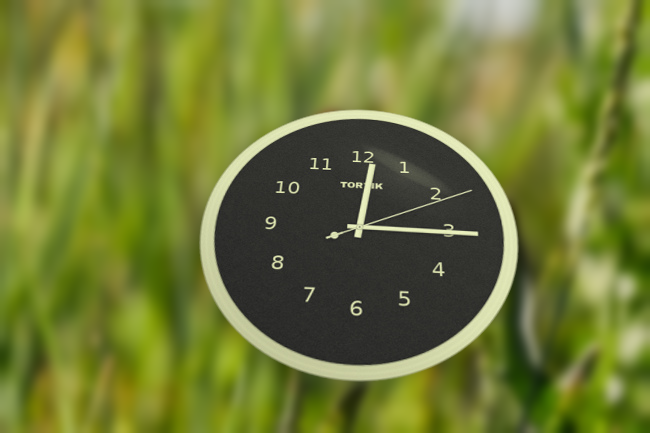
12:15:11
